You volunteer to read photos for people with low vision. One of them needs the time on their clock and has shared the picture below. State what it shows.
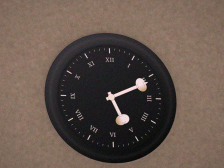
5:11
